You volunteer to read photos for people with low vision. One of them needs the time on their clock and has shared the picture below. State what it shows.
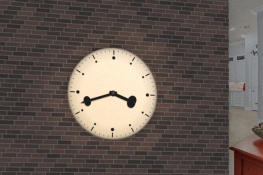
3:42
